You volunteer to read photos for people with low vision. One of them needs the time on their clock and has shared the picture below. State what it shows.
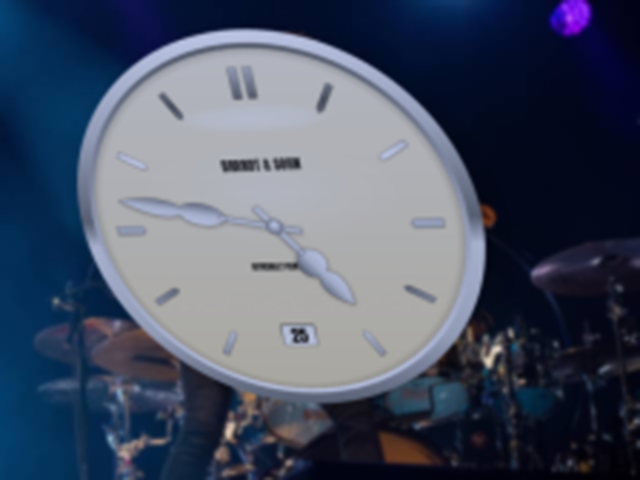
4:47
